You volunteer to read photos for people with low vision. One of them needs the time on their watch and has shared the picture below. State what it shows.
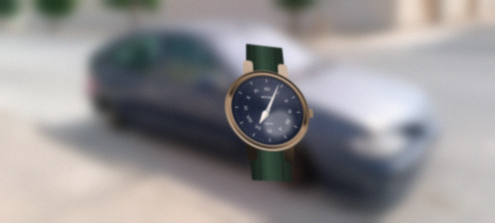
7:04
